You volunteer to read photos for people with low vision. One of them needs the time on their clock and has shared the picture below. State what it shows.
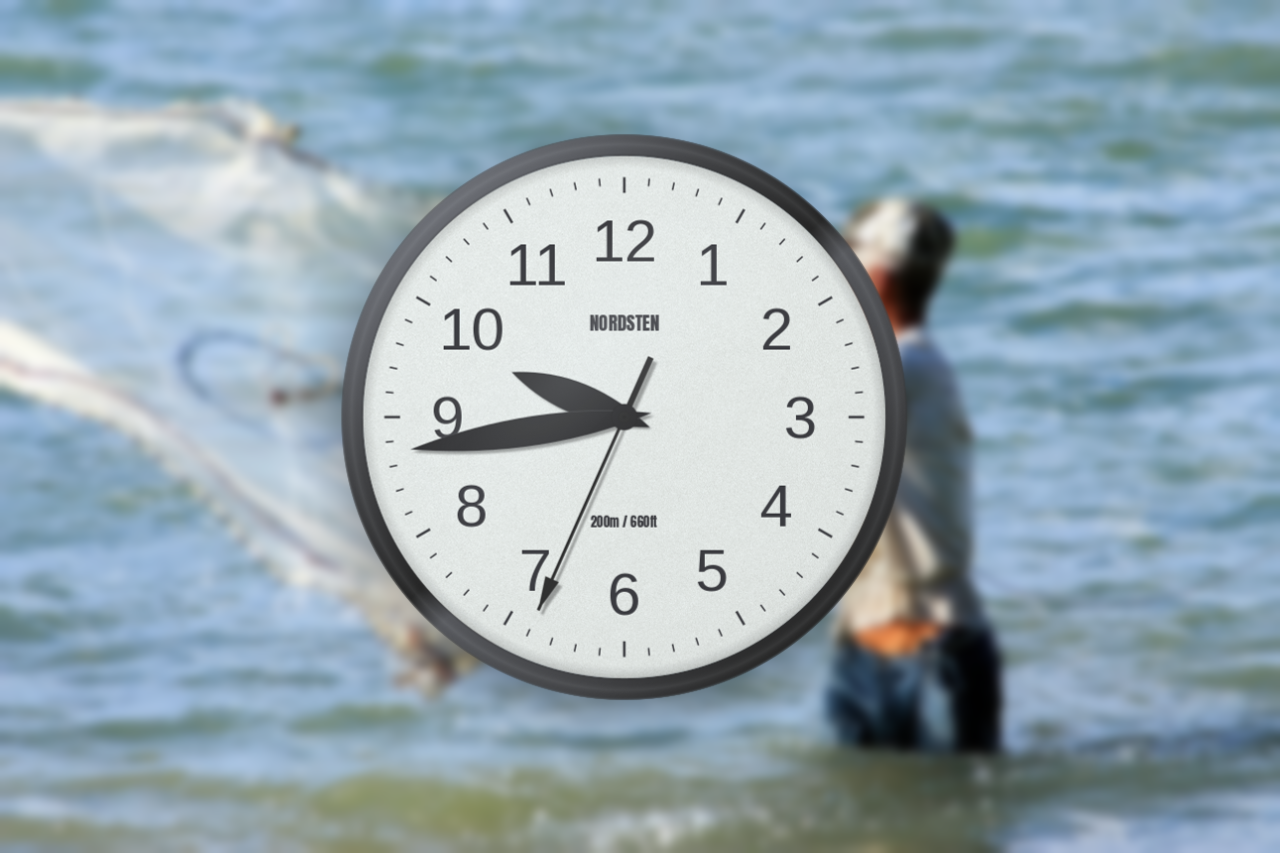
9:43:34
